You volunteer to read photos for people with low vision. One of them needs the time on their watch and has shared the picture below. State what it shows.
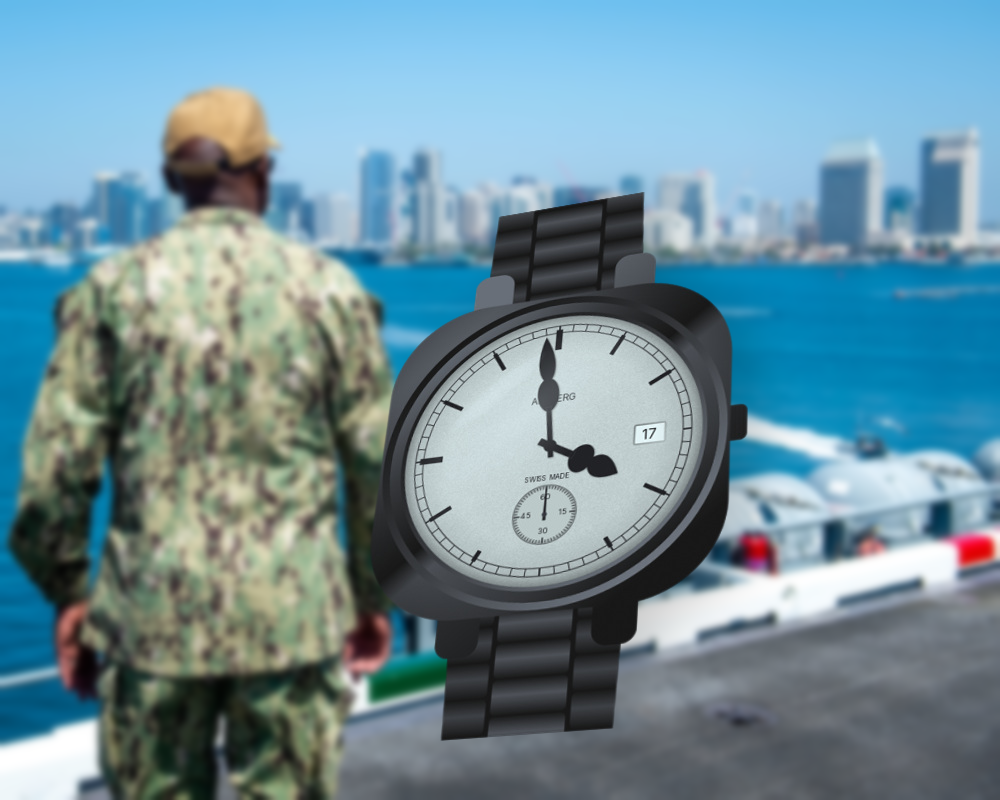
3:59
